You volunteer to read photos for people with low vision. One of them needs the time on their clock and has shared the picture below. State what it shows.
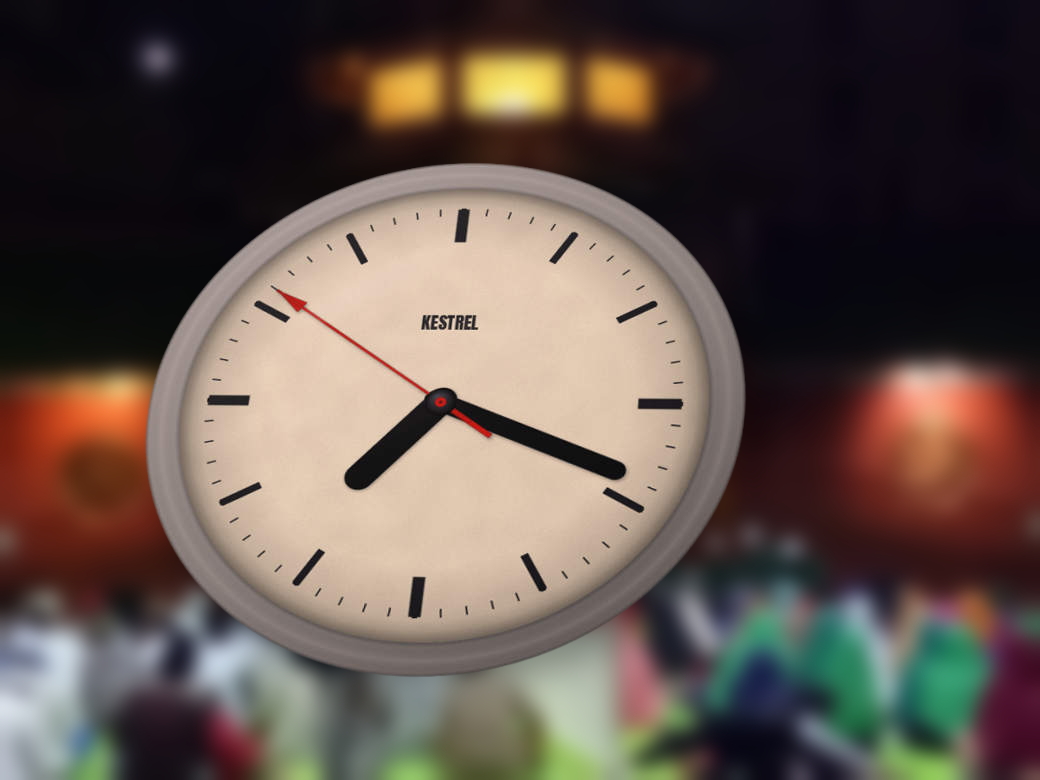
7:18:51
